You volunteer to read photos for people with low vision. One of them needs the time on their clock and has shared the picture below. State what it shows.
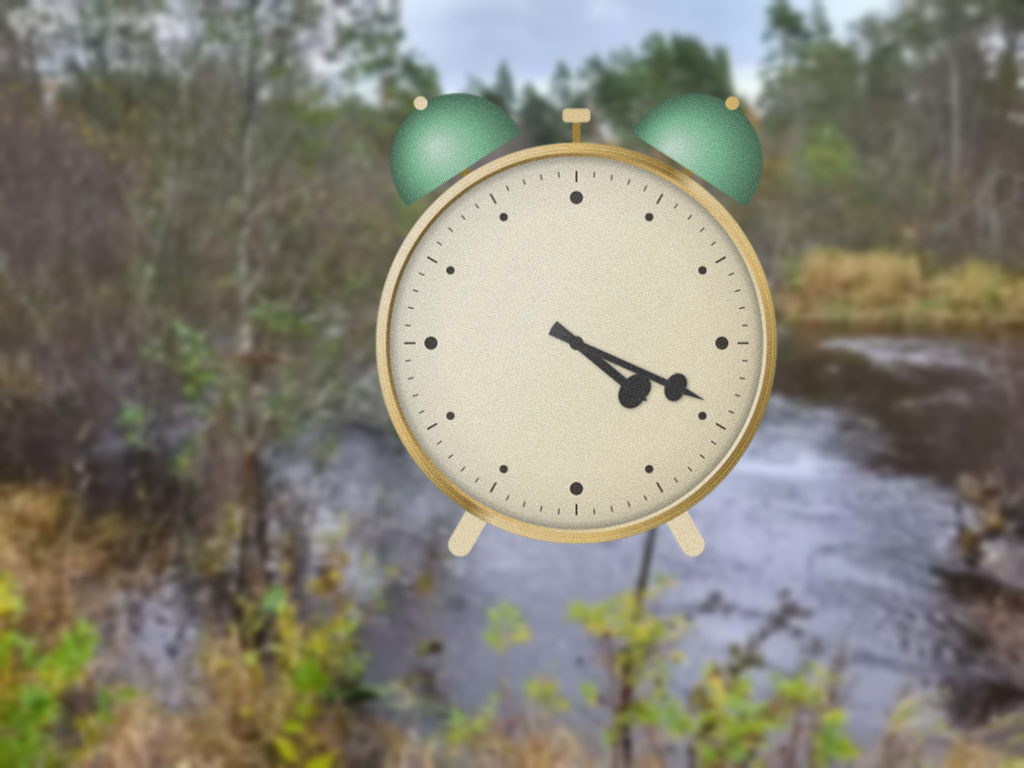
4:19
